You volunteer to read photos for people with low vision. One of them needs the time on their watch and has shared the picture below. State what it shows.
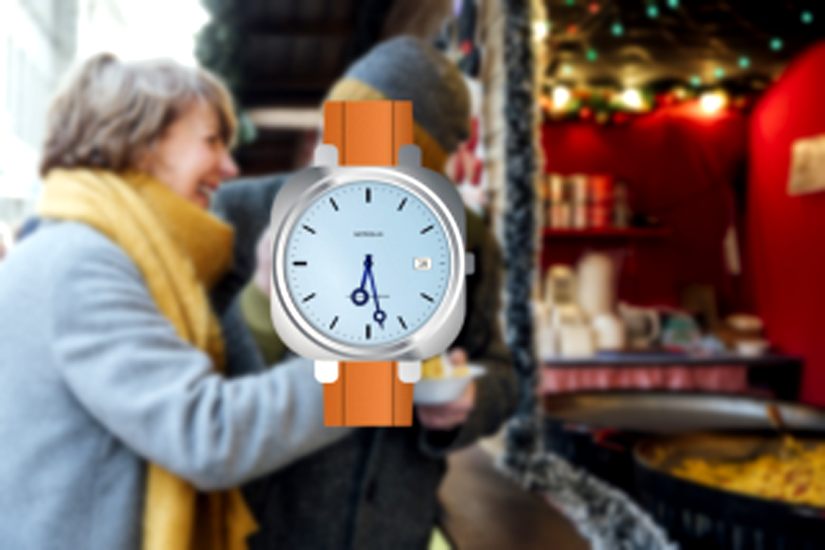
6:28
